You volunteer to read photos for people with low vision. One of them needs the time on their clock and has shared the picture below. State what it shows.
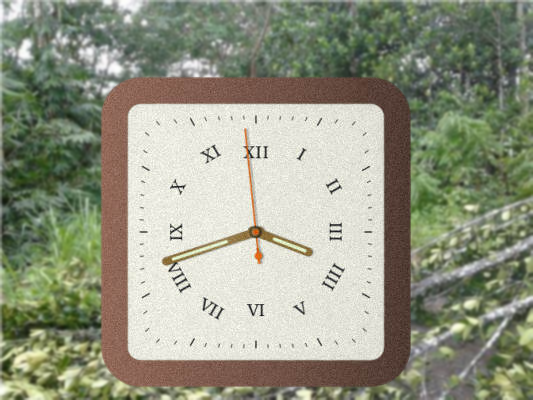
3:41:59
